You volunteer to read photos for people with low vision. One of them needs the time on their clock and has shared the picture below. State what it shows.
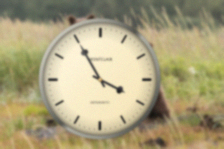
3:55
